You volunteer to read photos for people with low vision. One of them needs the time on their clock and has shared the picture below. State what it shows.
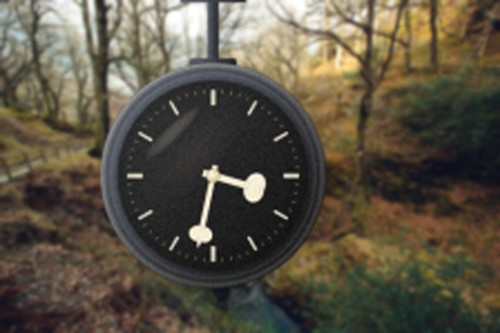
3:32
